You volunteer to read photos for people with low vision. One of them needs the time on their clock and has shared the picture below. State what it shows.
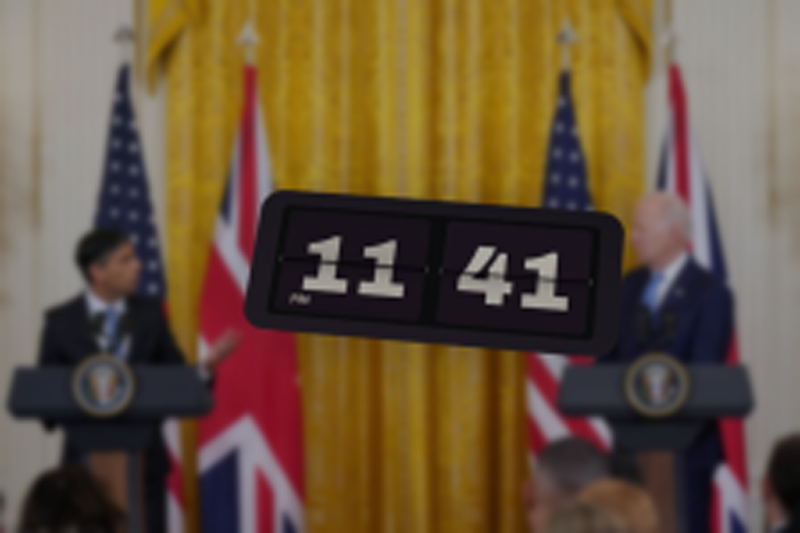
11:41
